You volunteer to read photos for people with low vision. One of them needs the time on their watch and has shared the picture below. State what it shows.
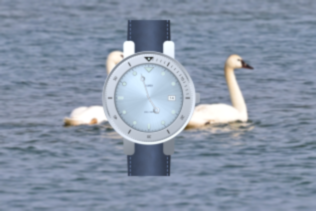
4:57
